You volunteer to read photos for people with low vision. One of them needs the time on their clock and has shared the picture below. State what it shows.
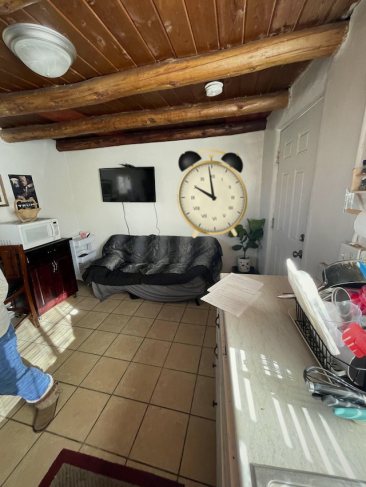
9:59
